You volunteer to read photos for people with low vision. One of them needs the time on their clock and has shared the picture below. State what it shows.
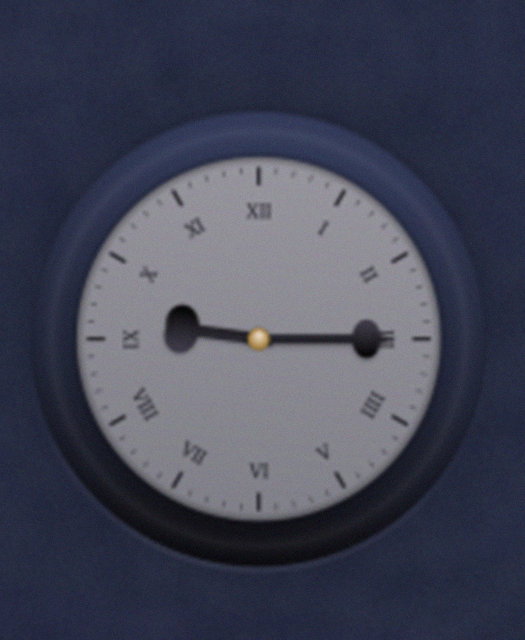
9:15
